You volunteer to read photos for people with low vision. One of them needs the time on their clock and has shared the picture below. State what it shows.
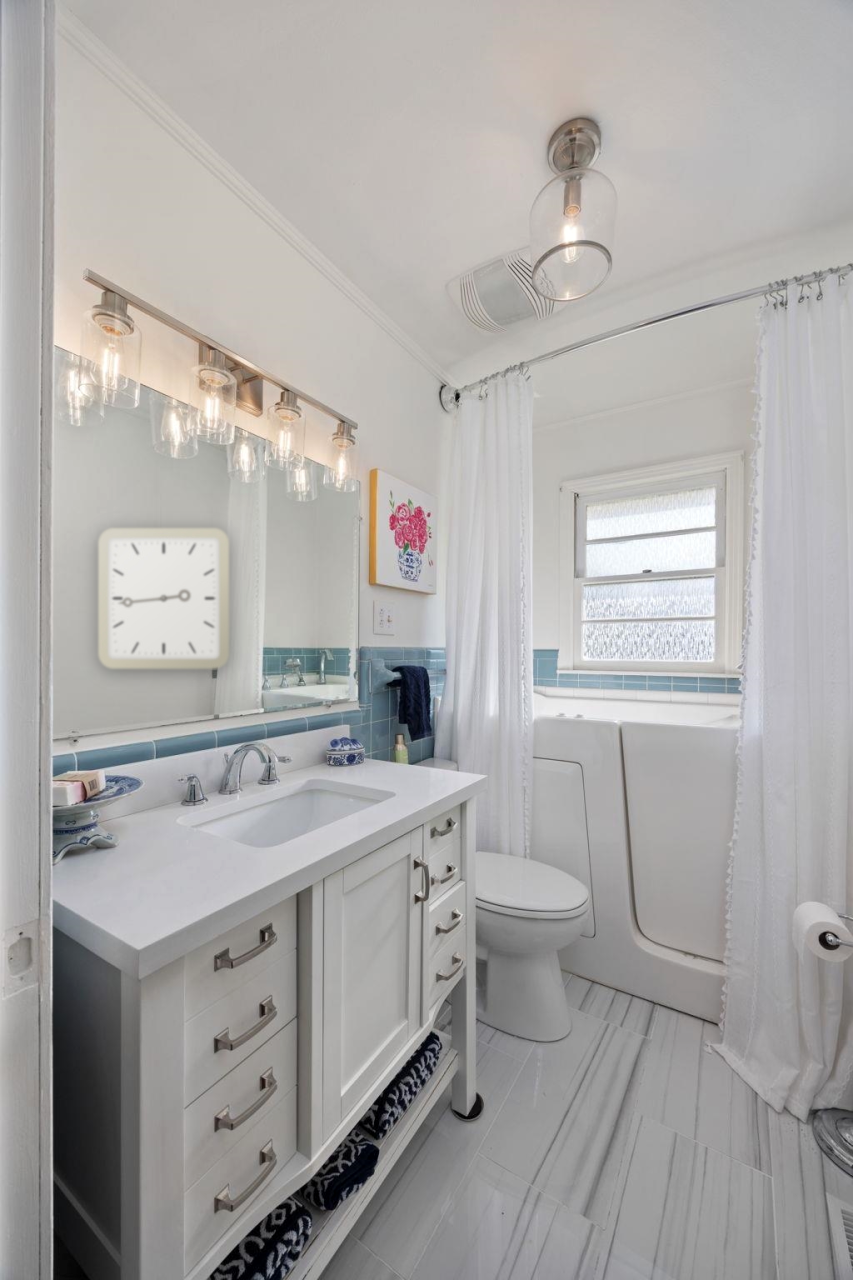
2:44
